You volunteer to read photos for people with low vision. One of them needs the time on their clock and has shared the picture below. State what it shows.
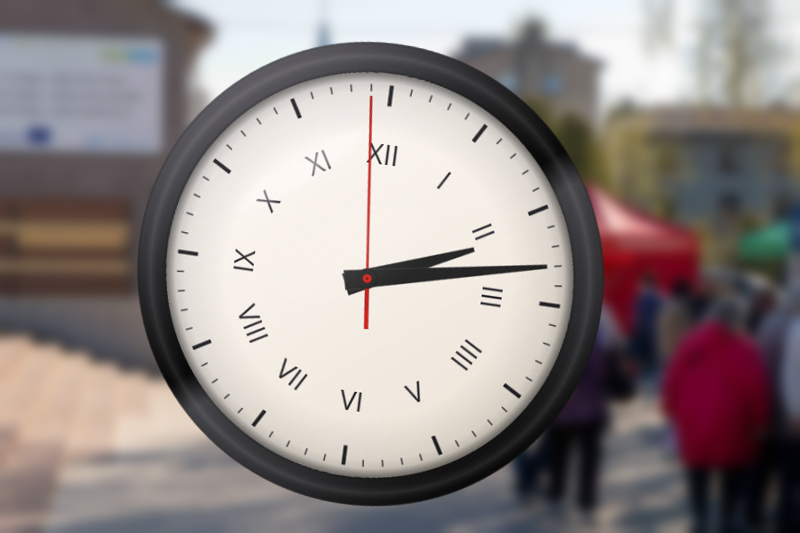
2:12:59
